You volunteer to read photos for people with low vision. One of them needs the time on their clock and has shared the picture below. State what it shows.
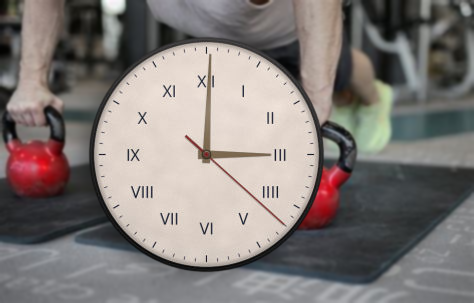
3:00:22
